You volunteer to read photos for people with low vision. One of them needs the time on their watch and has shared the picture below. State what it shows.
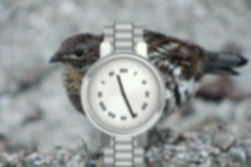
11:26
